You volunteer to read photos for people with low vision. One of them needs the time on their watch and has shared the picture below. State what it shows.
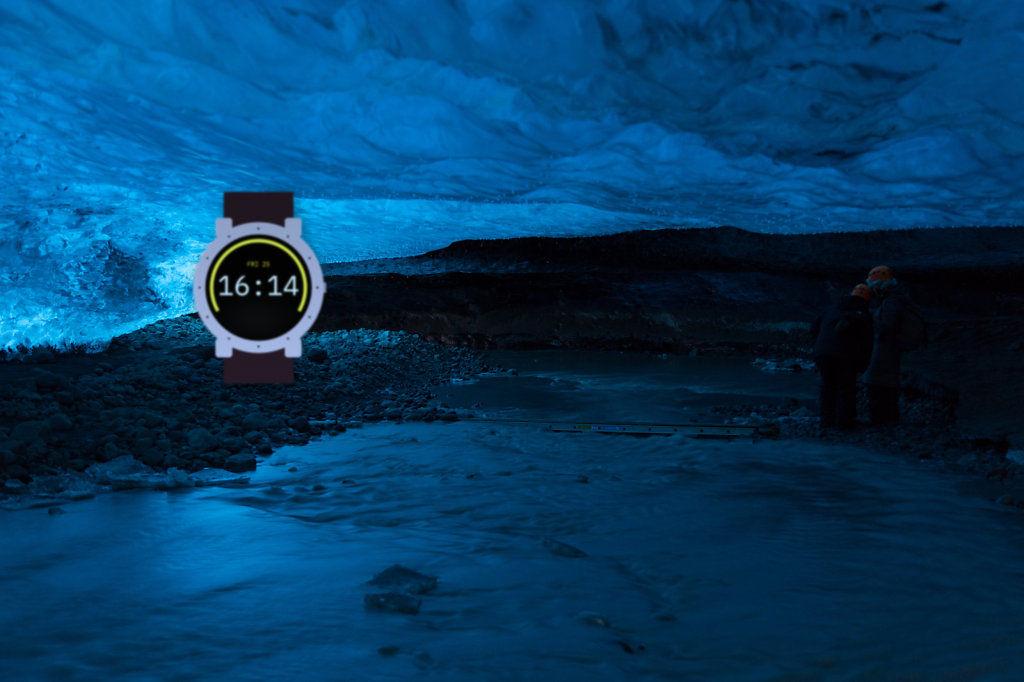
16:14
